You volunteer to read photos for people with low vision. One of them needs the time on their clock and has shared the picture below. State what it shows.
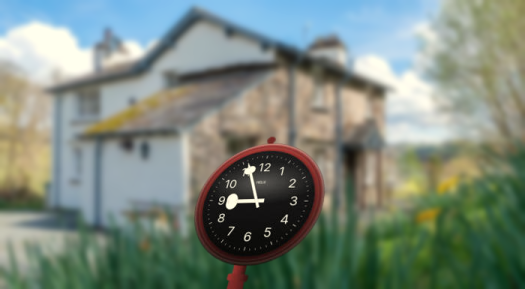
8:56
